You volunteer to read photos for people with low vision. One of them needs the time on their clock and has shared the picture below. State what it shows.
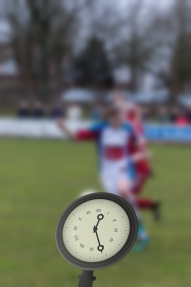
12:26
